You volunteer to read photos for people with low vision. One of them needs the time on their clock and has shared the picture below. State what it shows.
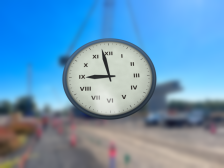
8:58
